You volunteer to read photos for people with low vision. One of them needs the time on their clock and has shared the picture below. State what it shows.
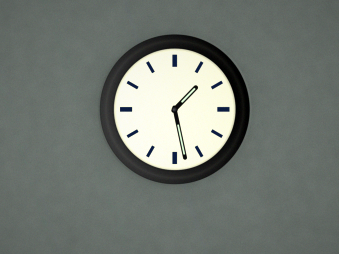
1:28
